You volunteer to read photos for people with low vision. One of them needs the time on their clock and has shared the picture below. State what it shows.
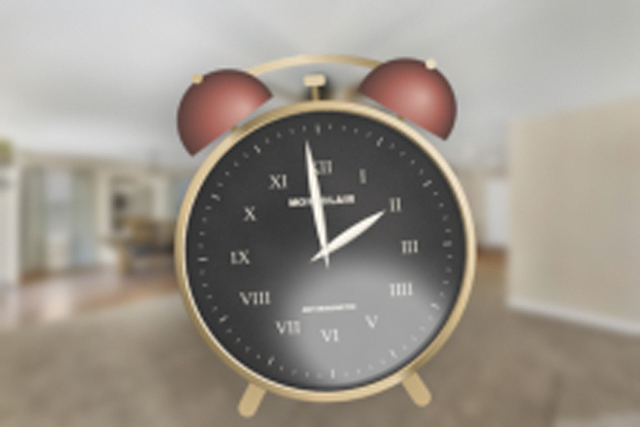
1:59
